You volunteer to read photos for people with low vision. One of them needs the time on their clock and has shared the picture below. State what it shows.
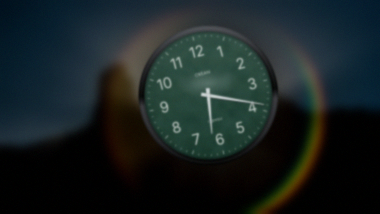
6:19
